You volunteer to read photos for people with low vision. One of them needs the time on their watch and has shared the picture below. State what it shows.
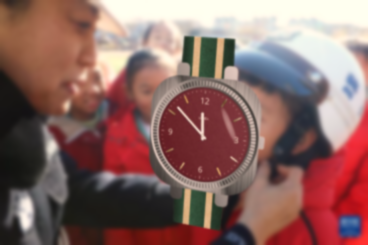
11:52
